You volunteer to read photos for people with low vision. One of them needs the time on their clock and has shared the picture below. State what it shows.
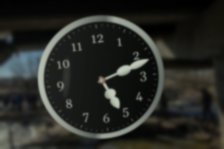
5:12
